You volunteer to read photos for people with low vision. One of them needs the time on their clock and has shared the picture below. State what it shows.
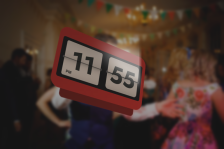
11:55
